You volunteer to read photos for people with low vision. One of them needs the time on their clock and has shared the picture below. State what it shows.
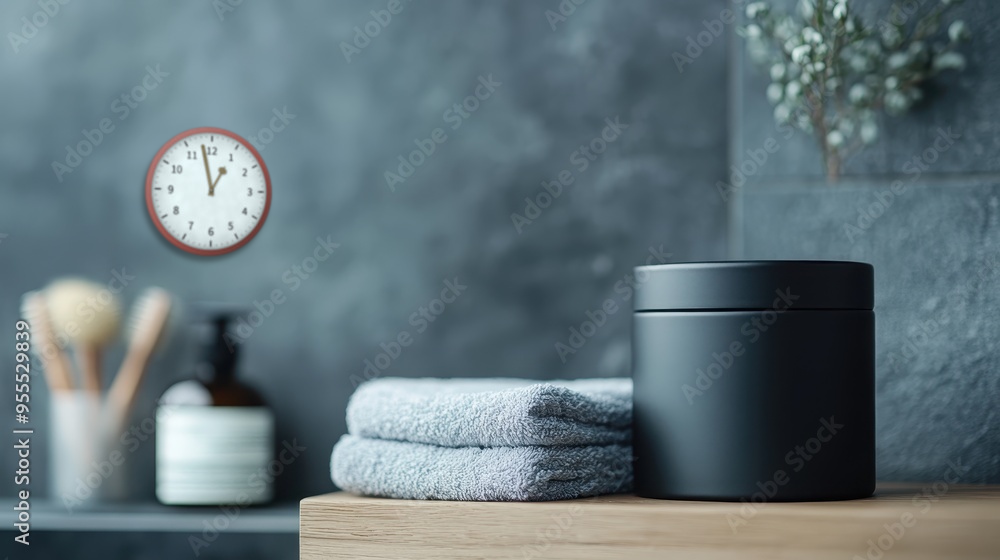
12:58
